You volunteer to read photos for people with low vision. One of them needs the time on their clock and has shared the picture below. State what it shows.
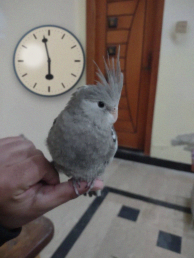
5:58
